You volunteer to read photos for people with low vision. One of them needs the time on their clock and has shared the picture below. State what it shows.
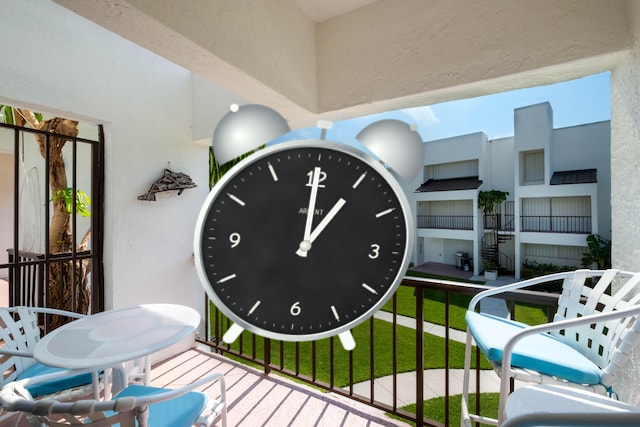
1:00
